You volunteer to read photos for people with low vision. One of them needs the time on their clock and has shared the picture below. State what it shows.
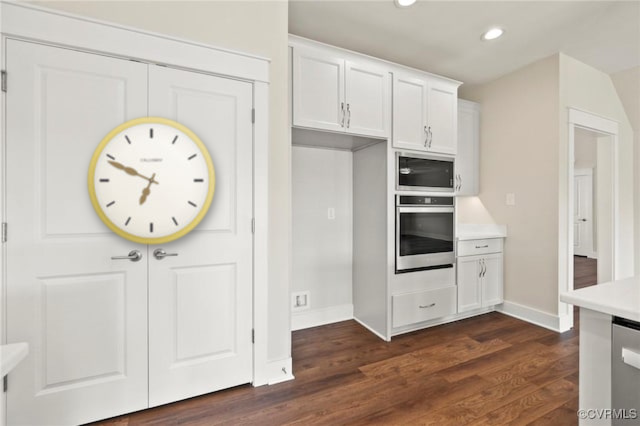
6:49
